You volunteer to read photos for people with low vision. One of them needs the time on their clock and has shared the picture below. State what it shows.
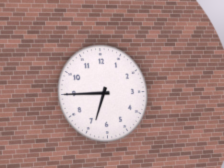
6:45
